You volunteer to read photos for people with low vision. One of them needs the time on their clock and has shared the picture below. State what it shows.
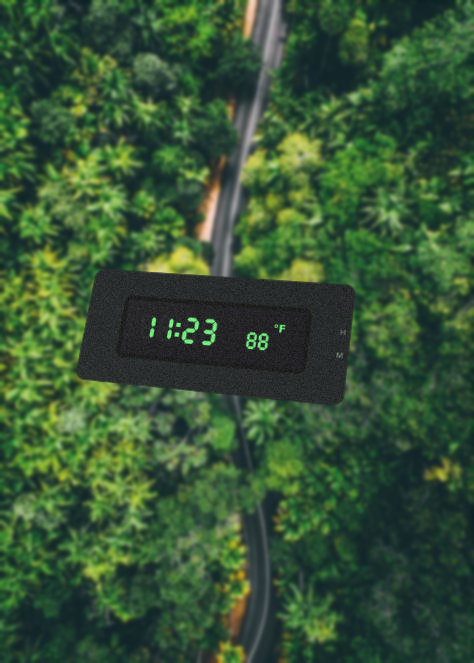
11:23
